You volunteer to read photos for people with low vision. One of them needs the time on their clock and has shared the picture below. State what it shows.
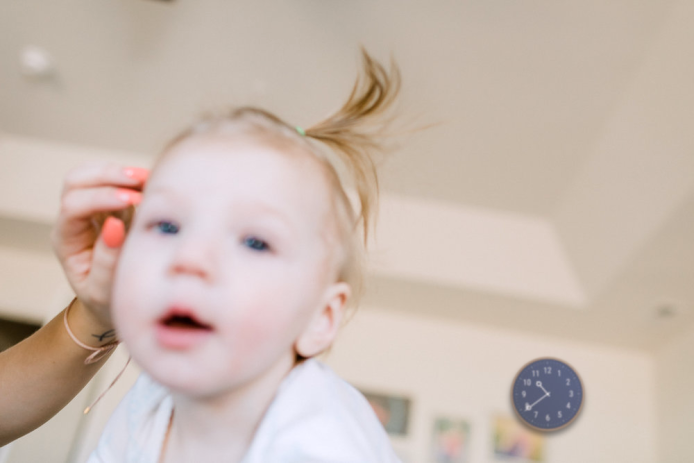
10:39
